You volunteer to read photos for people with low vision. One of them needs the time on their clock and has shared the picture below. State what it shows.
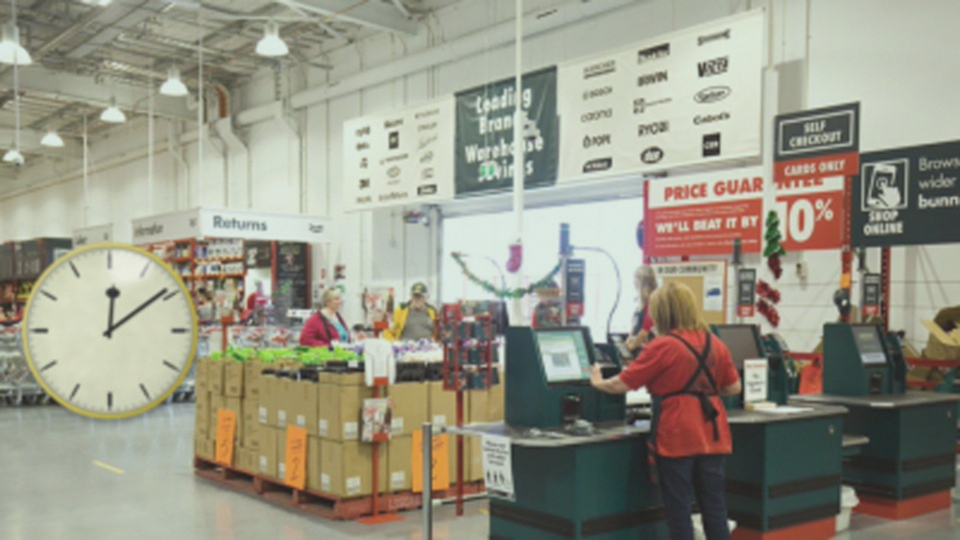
12:09
